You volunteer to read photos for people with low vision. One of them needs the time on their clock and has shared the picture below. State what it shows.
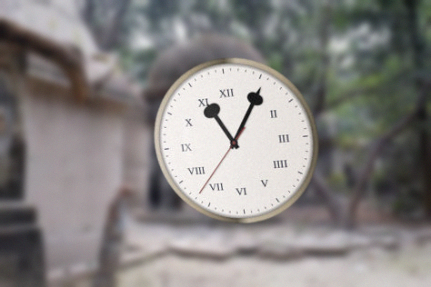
11:05:37
